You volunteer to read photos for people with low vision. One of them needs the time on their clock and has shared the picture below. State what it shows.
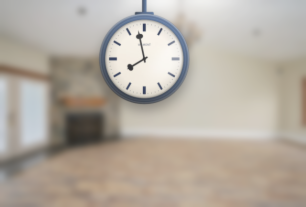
7:58
